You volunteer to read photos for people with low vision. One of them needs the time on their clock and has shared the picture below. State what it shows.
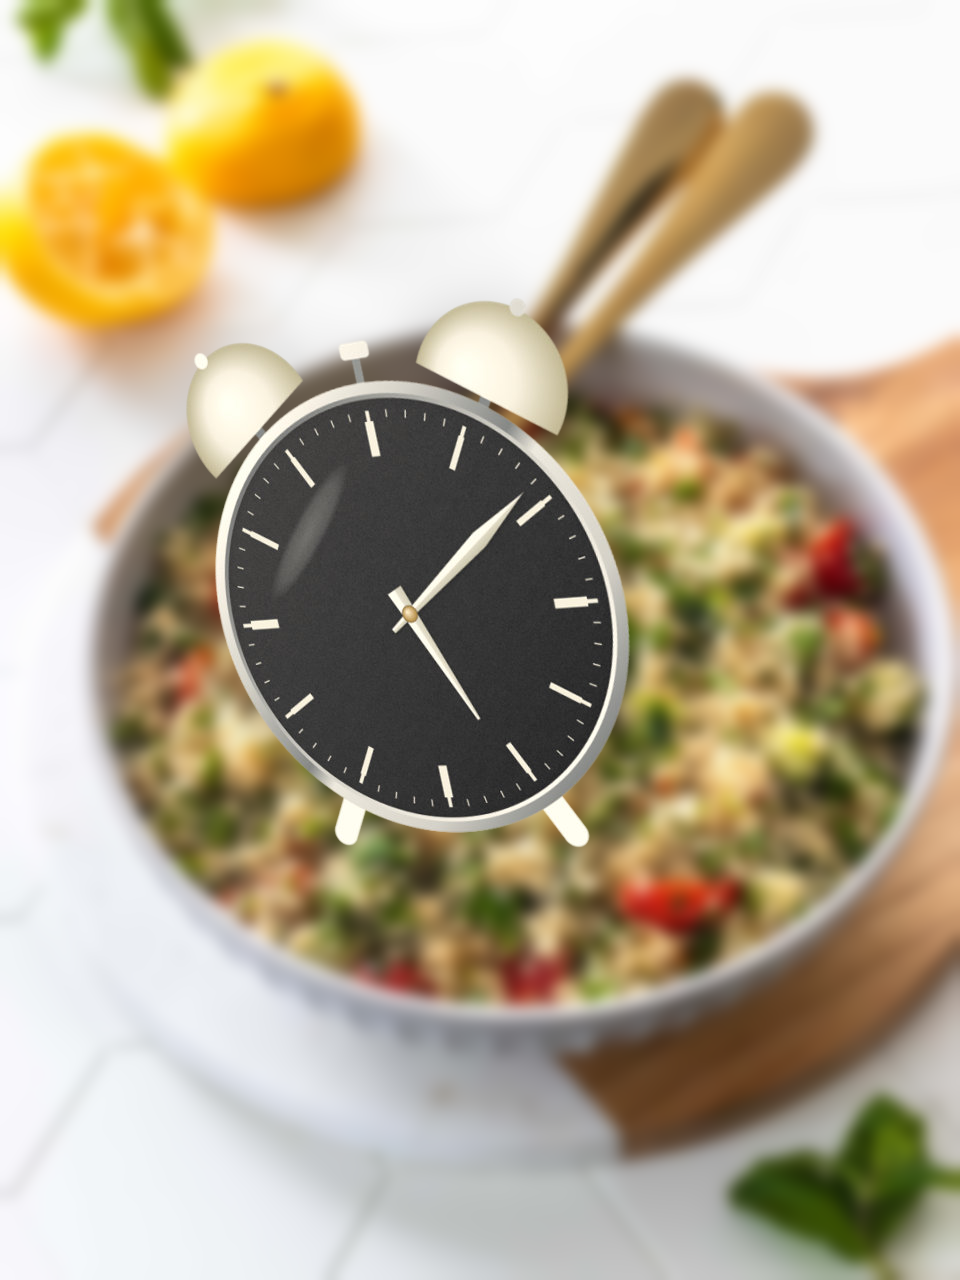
5:09
